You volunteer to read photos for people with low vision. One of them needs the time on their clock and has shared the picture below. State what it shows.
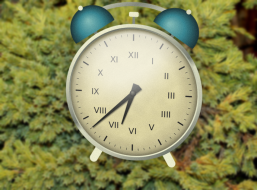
6:38
